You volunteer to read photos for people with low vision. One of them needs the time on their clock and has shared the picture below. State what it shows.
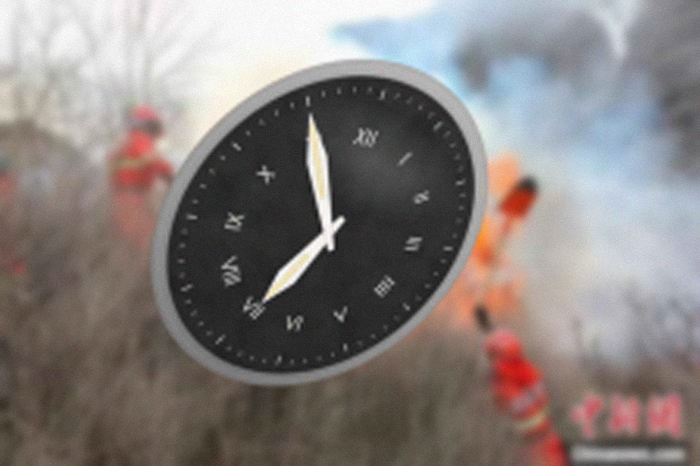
6:55
